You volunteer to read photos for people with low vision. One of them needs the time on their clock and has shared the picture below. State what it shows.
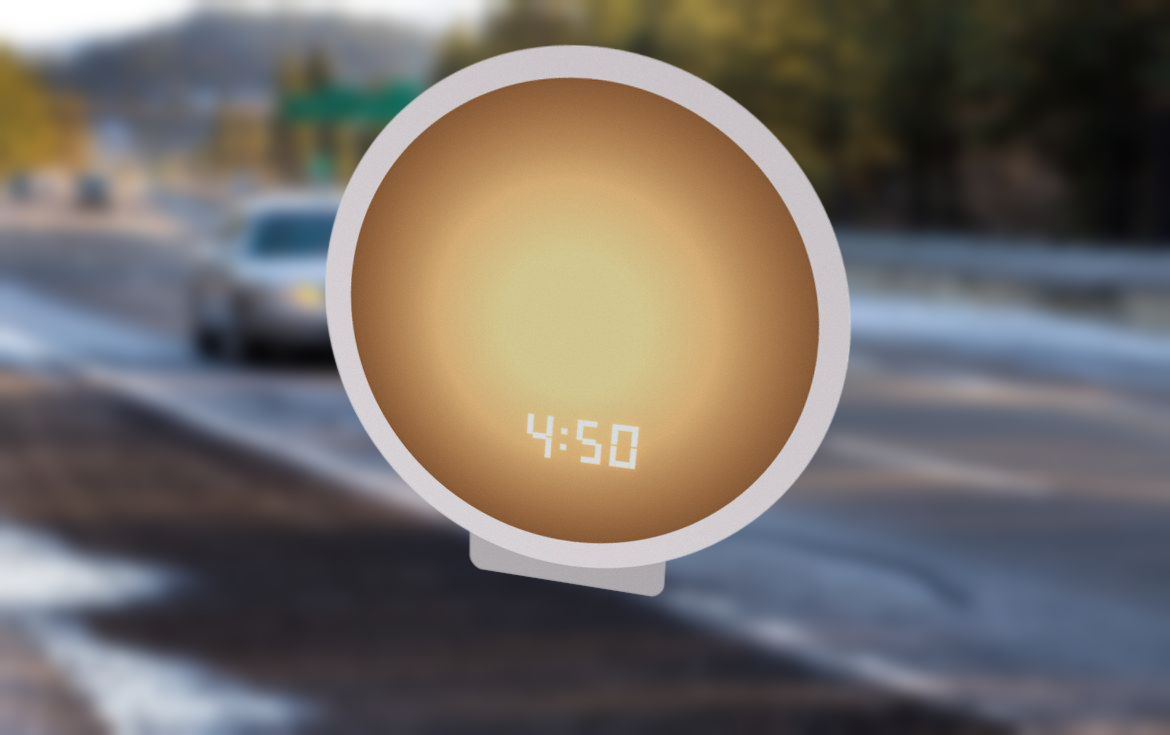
4:50
